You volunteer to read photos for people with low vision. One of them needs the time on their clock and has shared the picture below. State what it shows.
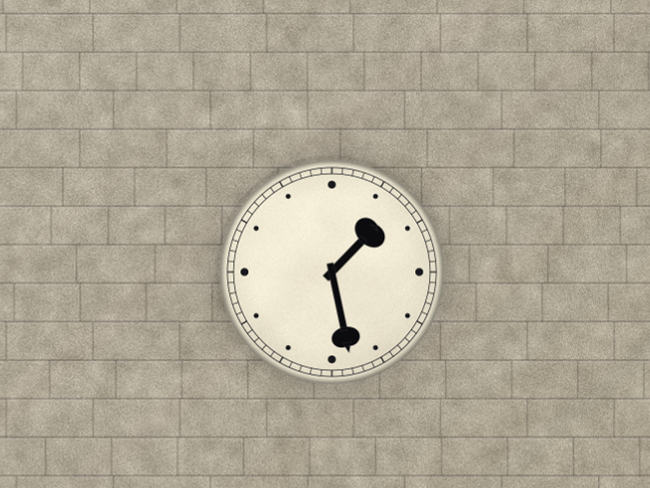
1:28
